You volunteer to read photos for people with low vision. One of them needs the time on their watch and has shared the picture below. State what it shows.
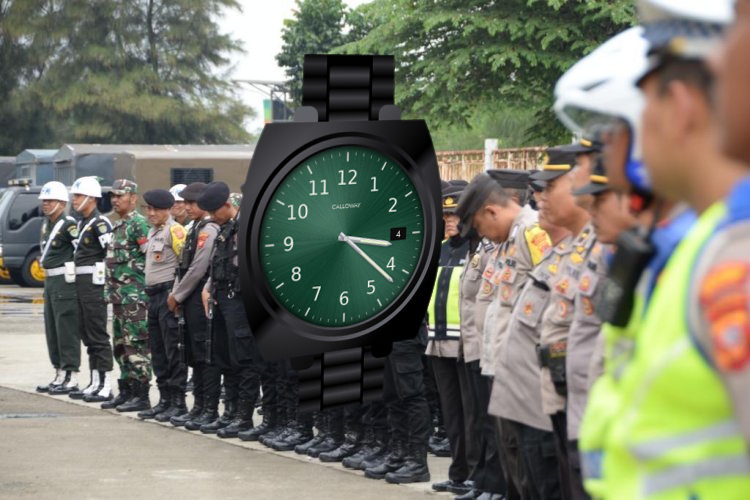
3:22
